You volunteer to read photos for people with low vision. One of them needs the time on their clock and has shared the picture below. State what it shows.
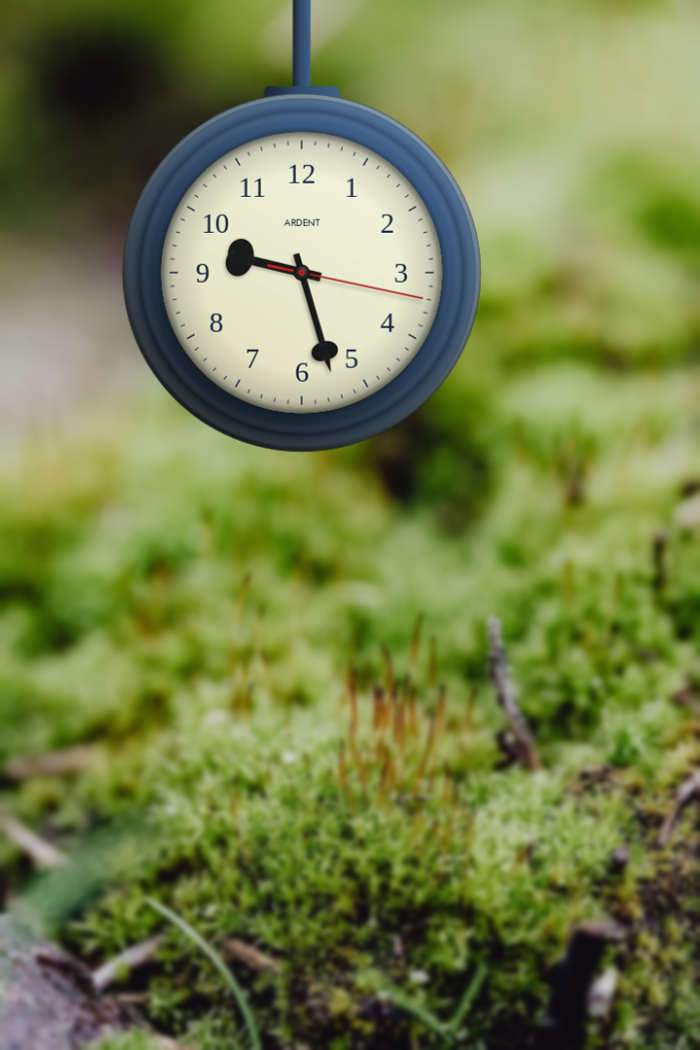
9:27:17
